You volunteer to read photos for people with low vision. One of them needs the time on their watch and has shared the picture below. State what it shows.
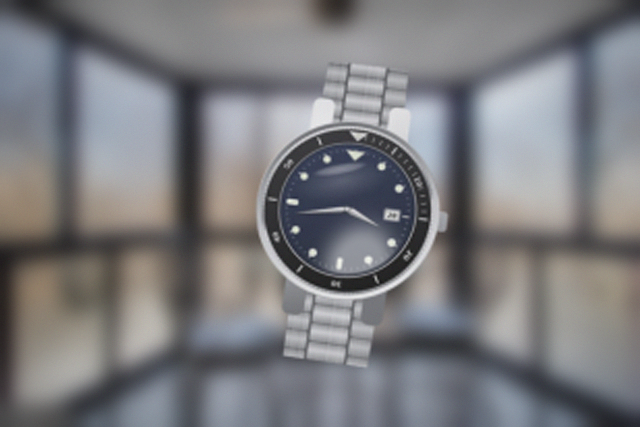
3:43
